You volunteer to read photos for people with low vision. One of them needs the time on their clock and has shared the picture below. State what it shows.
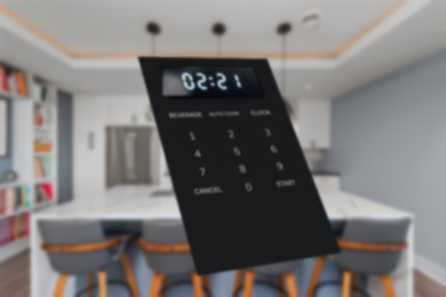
2:21
